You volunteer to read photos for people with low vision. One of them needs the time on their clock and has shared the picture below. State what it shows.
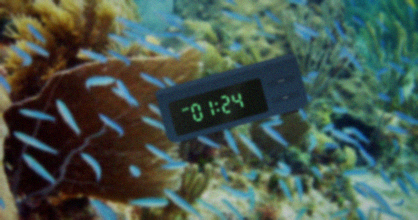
1:24
